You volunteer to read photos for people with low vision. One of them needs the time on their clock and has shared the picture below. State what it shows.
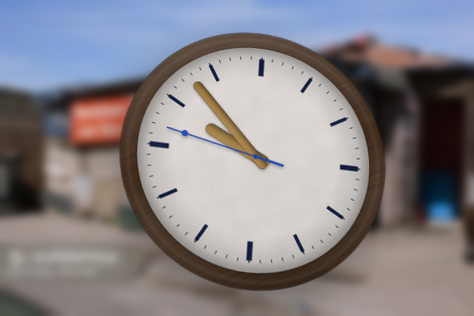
9:52:47
